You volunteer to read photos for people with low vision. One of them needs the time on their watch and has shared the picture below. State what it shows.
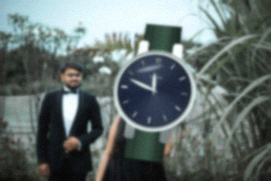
11:48
